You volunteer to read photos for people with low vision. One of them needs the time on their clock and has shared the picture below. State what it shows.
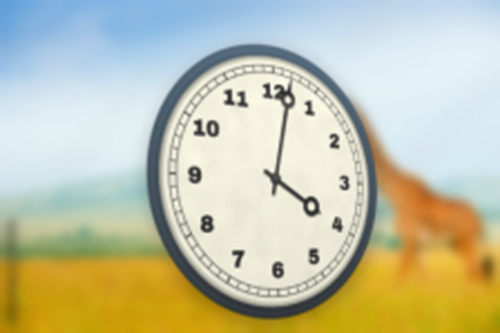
4:02
